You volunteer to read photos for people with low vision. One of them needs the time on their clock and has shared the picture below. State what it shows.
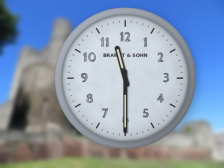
11:30
